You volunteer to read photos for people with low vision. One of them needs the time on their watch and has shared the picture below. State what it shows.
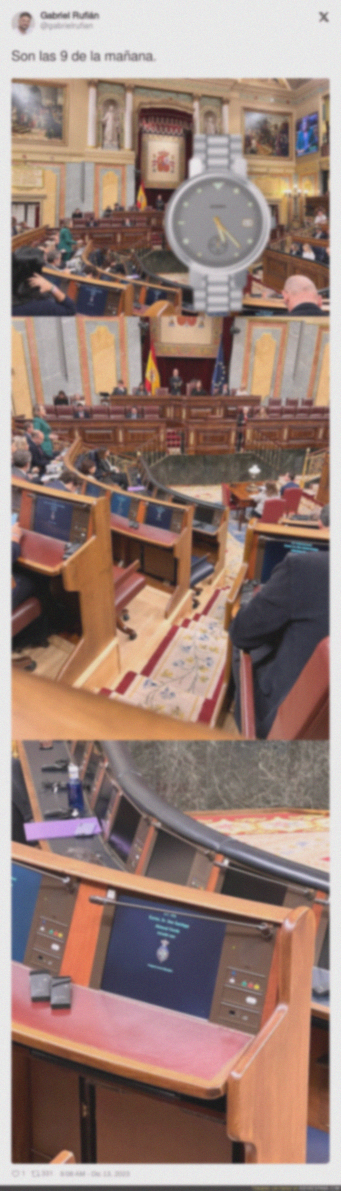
5:23
